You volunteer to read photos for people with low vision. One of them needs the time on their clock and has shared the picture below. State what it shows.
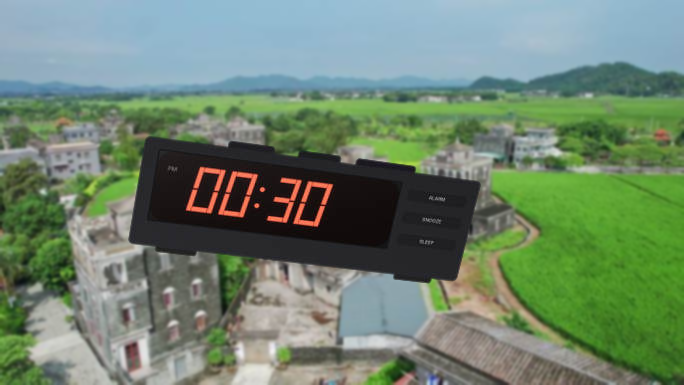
0:30
